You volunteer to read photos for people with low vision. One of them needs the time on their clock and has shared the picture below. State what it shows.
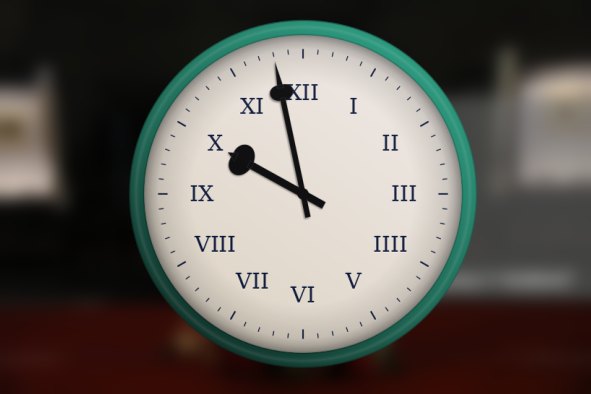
9:58
